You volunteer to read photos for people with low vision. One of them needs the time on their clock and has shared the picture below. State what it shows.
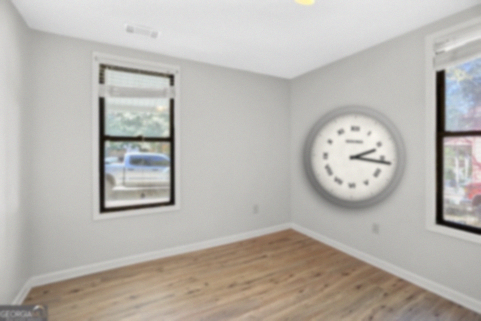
2:16
